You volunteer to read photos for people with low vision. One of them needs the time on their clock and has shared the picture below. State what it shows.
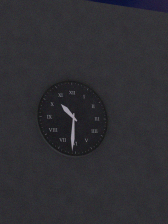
10:31
